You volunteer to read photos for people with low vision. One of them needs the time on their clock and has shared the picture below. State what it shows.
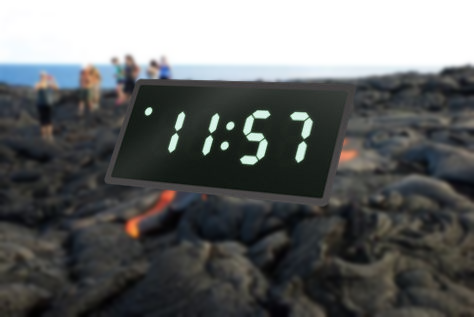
11:57
